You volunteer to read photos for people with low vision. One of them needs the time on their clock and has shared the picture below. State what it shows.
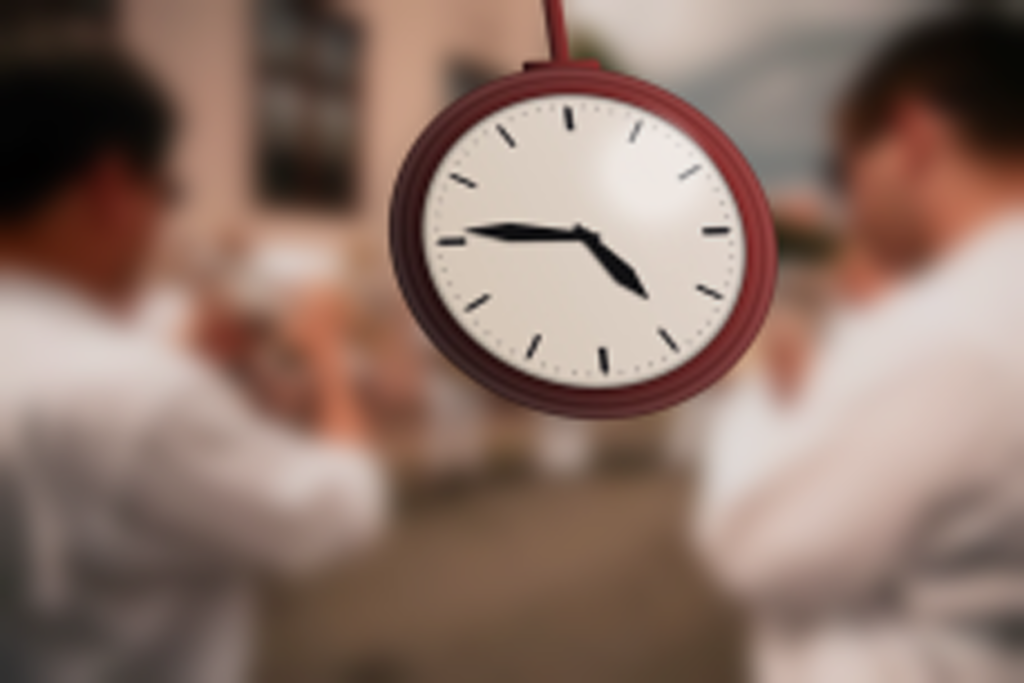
4:46
